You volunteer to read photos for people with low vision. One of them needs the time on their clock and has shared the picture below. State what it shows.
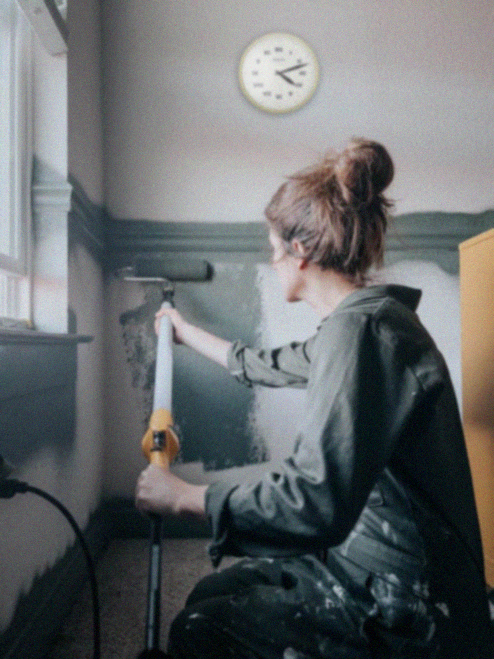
4:12
